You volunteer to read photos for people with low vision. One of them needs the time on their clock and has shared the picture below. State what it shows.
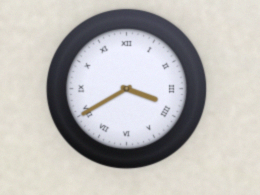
3:40
